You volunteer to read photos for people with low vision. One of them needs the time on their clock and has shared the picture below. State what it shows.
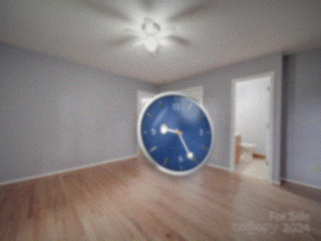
9:26
